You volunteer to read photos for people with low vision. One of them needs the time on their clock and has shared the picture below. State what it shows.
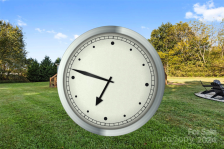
6:47
